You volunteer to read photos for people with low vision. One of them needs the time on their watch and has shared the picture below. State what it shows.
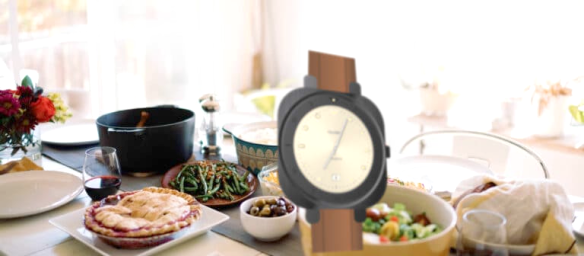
7:04
